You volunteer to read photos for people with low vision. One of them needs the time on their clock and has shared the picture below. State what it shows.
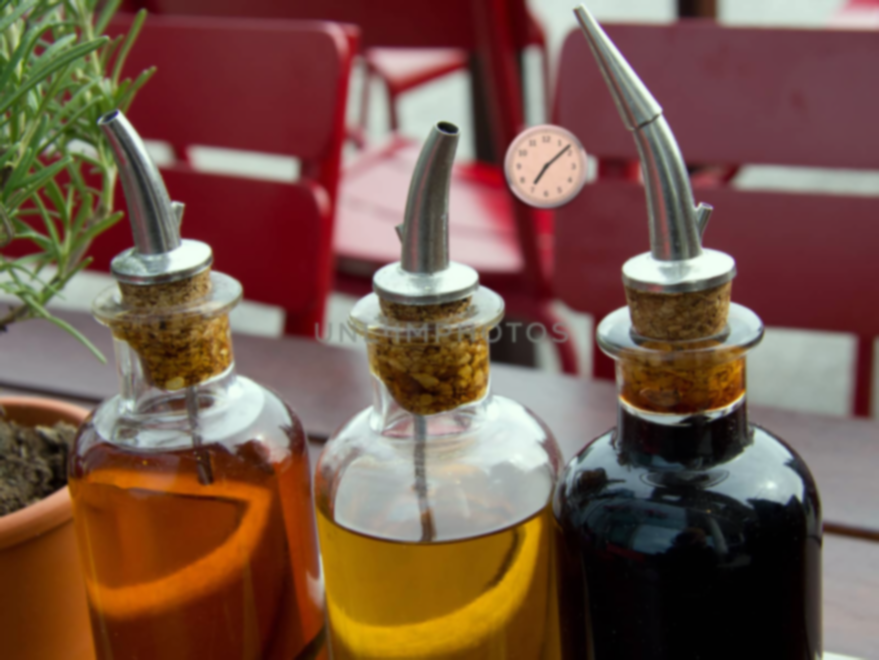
7:08
